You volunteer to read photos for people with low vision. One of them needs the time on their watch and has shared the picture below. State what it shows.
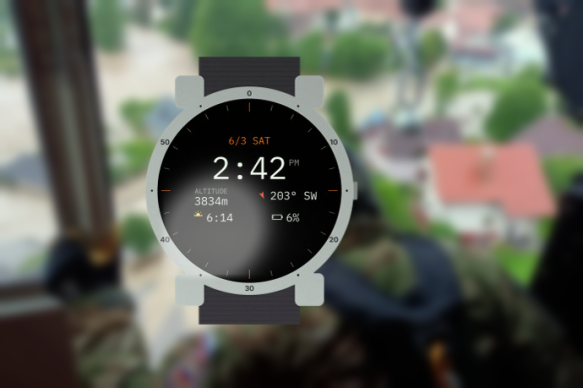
2:42
